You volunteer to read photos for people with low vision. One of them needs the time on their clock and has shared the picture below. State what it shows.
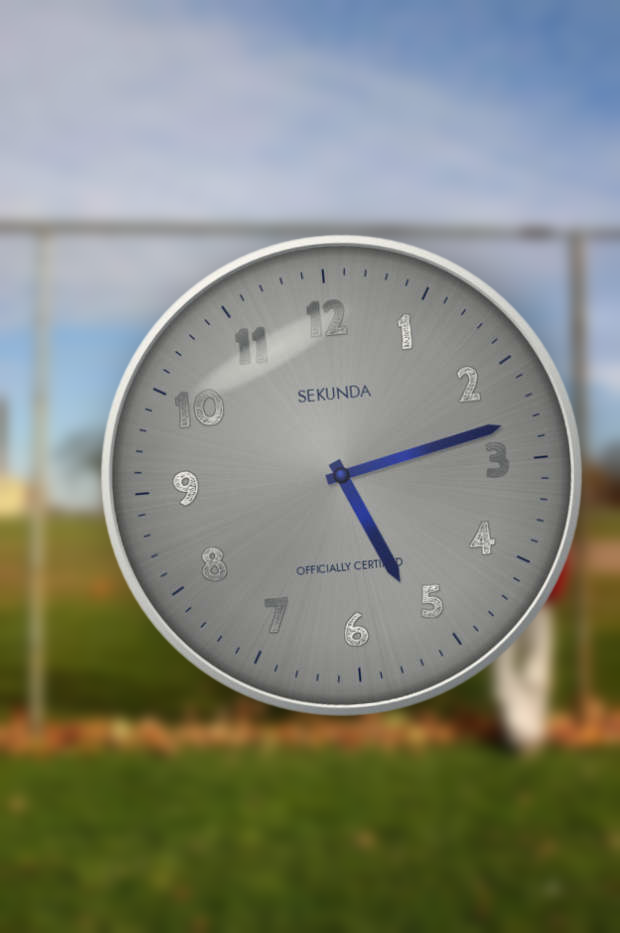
5:13
